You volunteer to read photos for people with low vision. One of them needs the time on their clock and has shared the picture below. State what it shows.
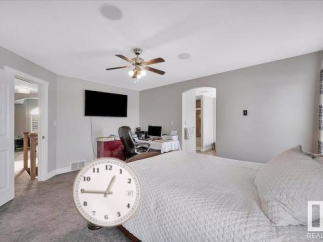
12:45
